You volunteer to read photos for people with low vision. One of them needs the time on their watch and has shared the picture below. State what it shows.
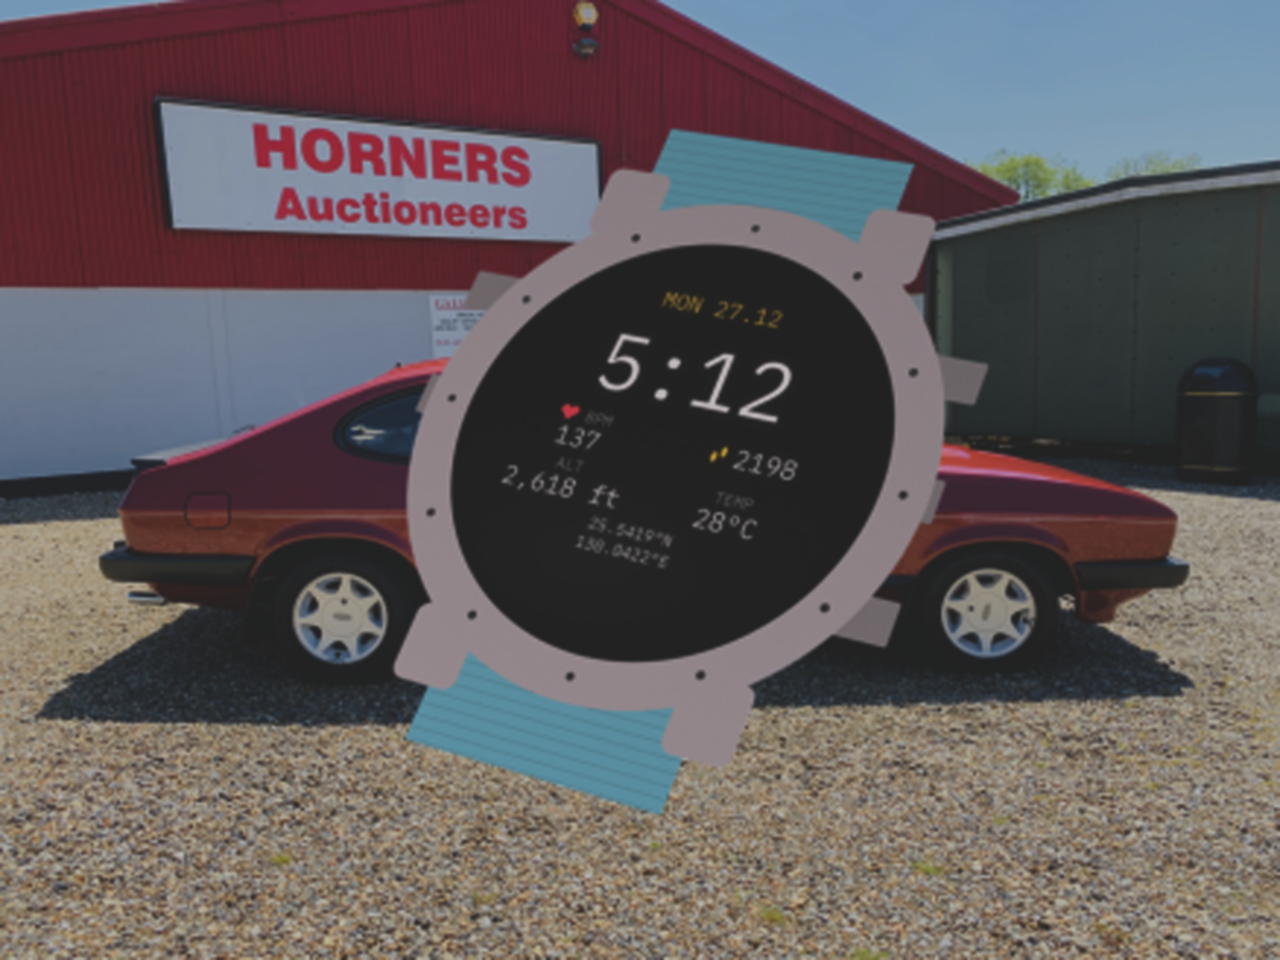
5:12
